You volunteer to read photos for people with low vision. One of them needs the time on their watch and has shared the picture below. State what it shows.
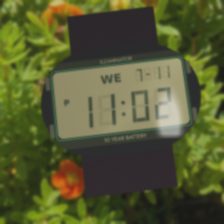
11:02
